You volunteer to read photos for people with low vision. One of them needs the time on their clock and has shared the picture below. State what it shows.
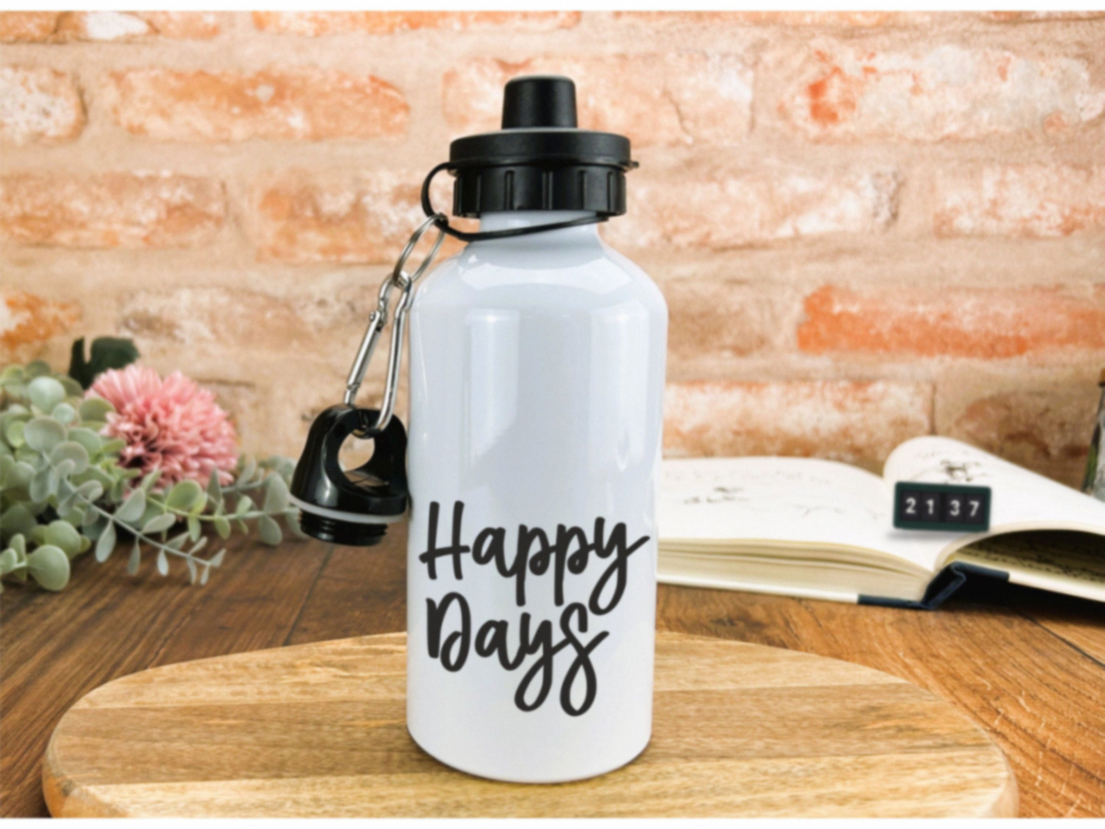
21:37
